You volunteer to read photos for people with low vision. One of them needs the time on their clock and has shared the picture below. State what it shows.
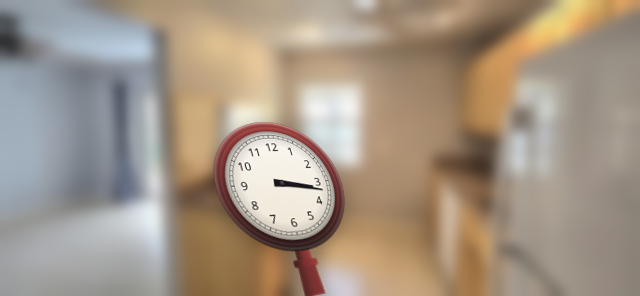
3:17
